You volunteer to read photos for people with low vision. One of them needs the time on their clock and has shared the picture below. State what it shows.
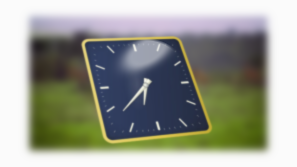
6:38
